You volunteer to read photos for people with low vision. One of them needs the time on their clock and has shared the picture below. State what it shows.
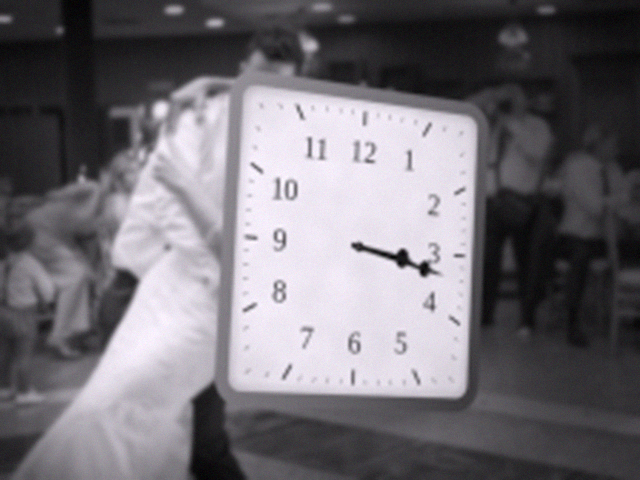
3:17
